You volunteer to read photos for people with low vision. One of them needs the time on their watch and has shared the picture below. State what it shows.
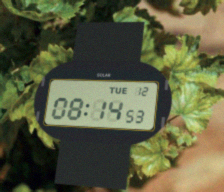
8:14:53
